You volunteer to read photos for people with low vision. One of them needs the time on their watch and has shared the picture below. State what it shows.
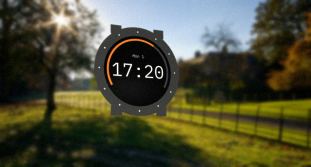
17:20
